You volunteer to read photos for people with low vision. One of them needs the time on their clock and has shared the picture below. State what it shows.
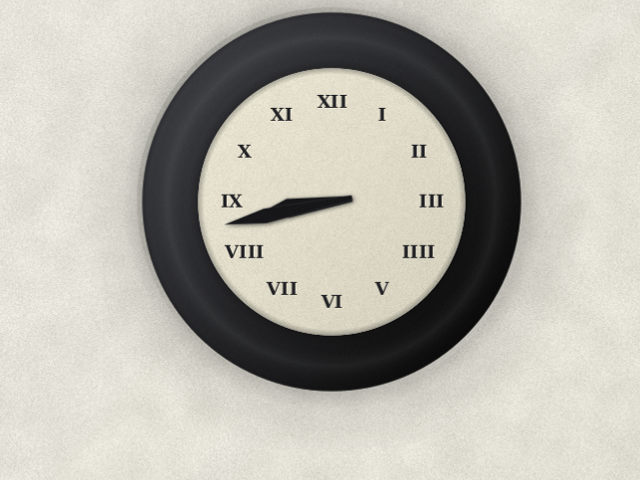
8:43
